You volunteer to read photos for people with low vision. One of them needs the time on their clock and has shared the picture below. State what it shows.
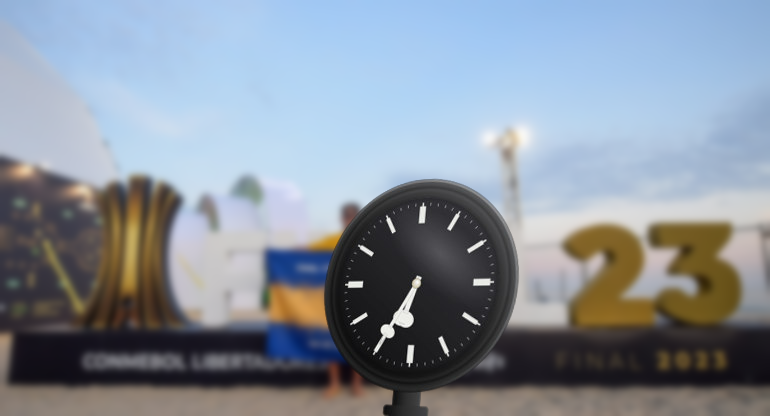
6:35
